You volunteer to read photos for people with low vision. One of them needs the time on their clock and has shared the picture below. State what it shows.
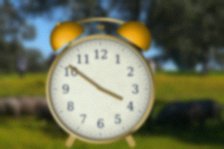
3:51
